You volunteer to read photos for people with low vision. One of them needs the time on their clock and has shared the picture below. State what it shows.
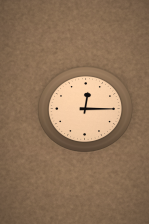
12:15
